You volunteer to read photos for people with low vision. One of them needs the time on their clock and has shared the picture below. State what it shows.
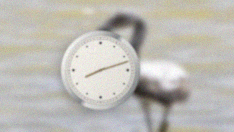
8:12
